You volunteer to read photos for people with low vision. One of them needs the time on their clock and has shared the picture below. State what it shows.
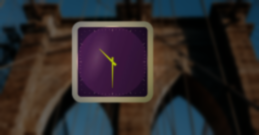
10:30
